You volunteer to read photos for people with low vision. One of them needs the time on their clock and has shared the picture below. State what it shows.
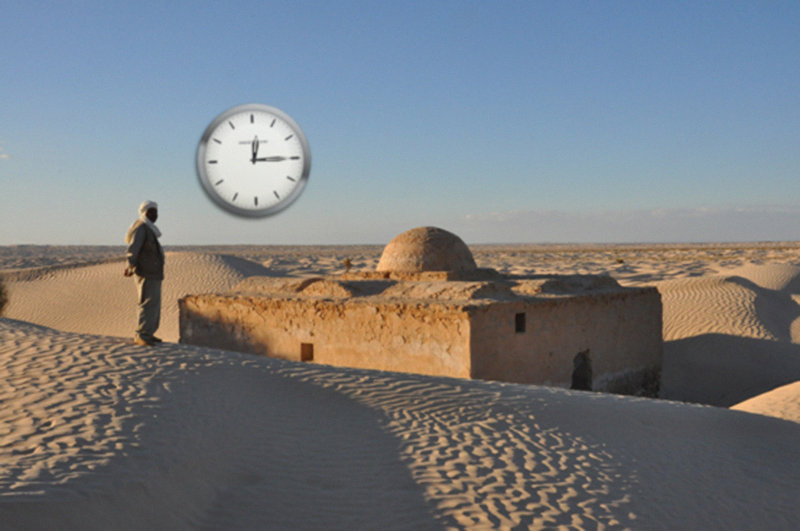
12:15
